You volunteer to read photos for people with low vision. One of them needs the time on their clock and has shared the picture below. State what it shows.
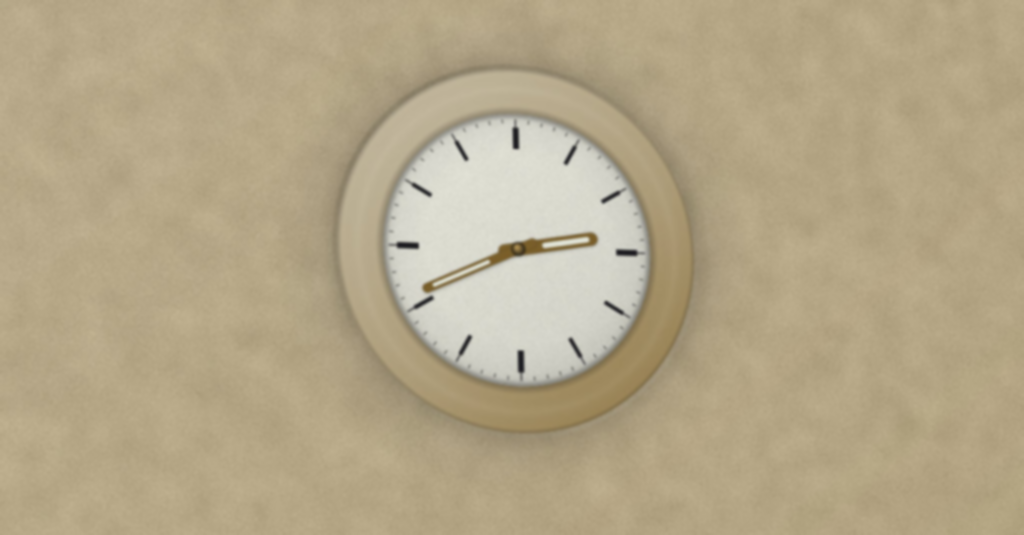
2:41
